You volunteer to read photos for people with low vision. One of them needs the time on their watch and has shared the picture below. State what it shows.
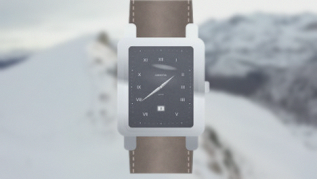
1:39
